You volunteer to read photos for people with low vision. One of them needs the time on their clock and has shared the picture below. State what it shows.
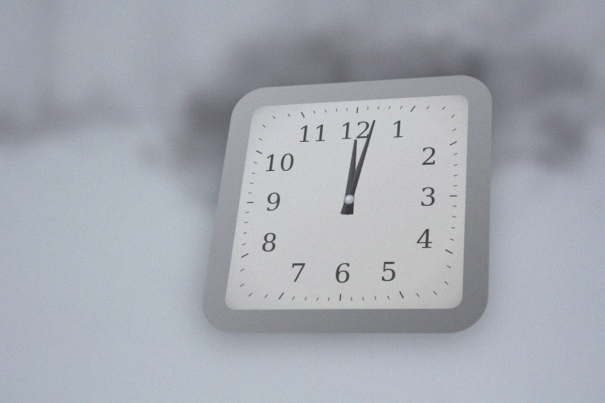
12:02
